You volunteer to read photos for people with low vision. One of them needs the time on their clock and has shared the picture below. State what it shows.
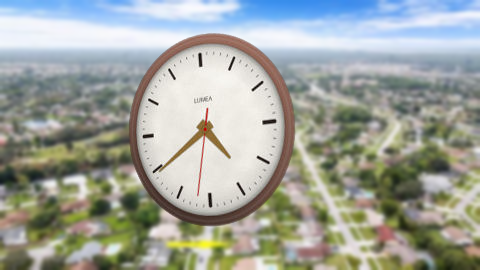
4:39:32
